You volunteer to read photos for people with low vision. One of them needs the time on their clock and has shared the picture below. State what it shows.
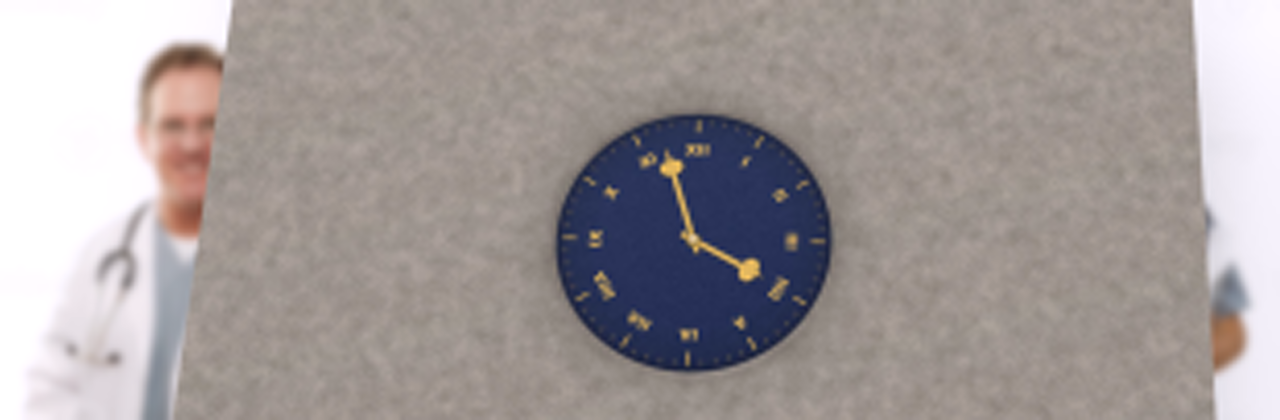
3:57
